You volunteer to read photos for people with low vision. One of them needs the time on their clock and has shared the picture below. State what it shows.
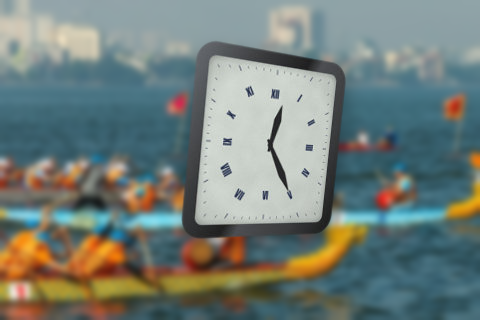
12:25
